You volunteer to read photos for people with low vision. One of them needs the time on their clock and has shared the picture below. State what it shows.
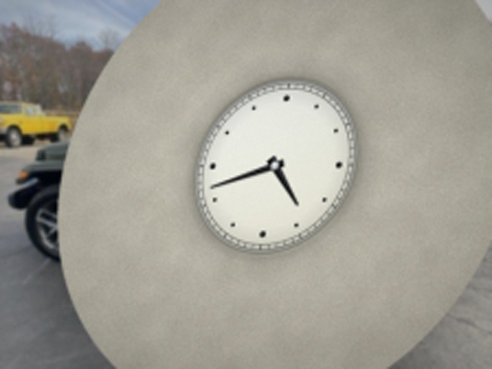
4:42
